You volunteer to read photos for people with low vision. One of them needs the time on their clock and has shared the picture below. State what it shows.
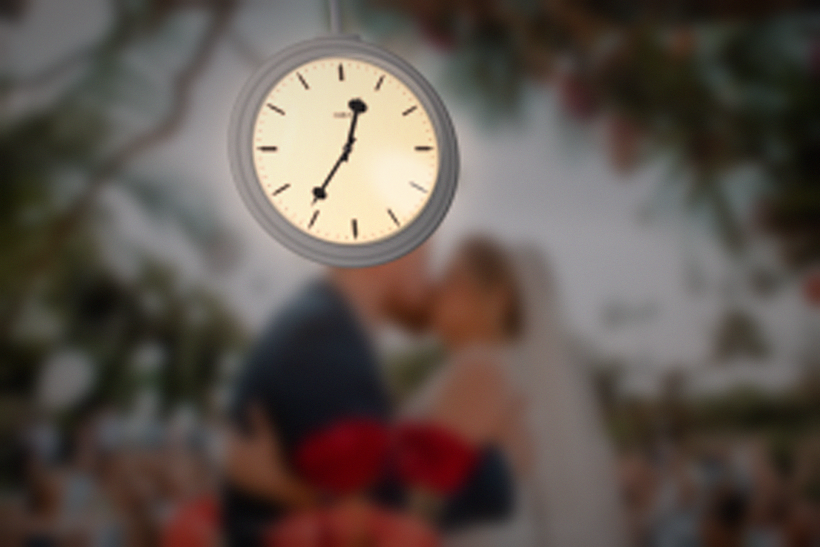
12:36
